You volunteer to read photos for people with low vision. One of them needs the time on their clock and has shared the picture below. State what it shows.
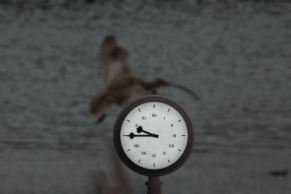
9:45
